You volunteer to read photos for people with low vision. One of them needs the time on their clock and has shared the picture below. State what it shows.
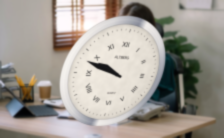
9:48
